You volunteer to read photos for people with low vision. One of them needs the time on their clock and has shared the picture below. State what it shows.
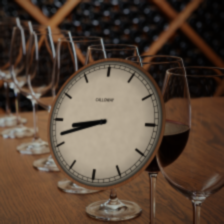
8:42
